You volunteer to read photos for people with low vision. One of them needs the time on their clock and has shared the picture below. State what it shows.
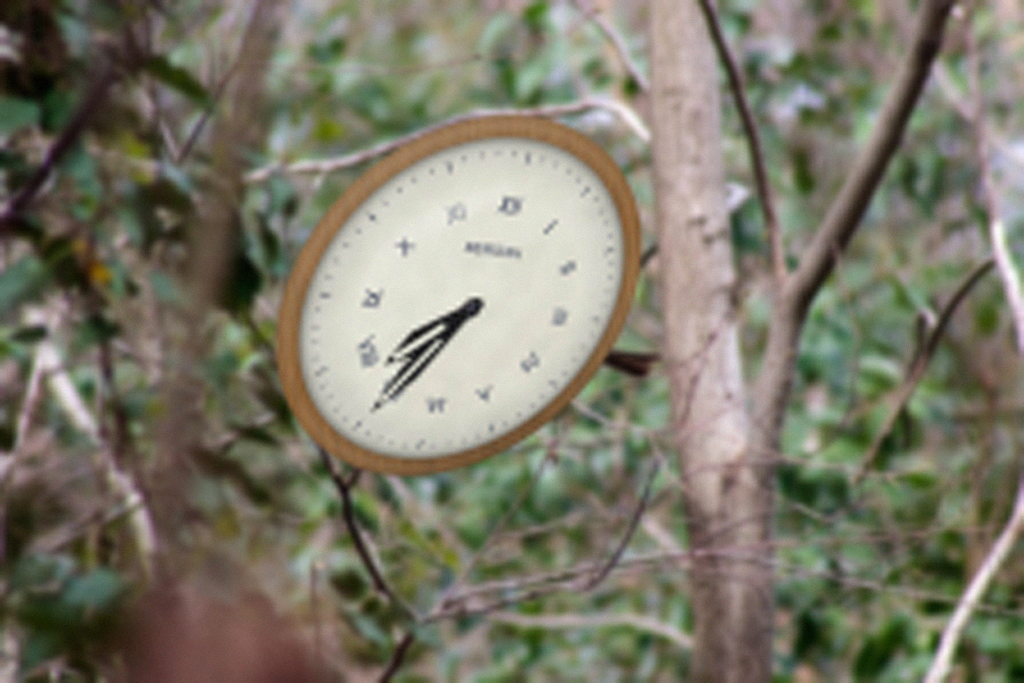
7:35
